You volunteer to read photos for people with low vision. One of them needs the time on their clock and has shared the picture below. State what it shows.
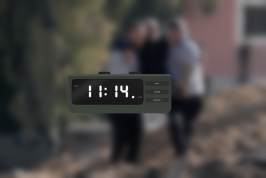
11:14
